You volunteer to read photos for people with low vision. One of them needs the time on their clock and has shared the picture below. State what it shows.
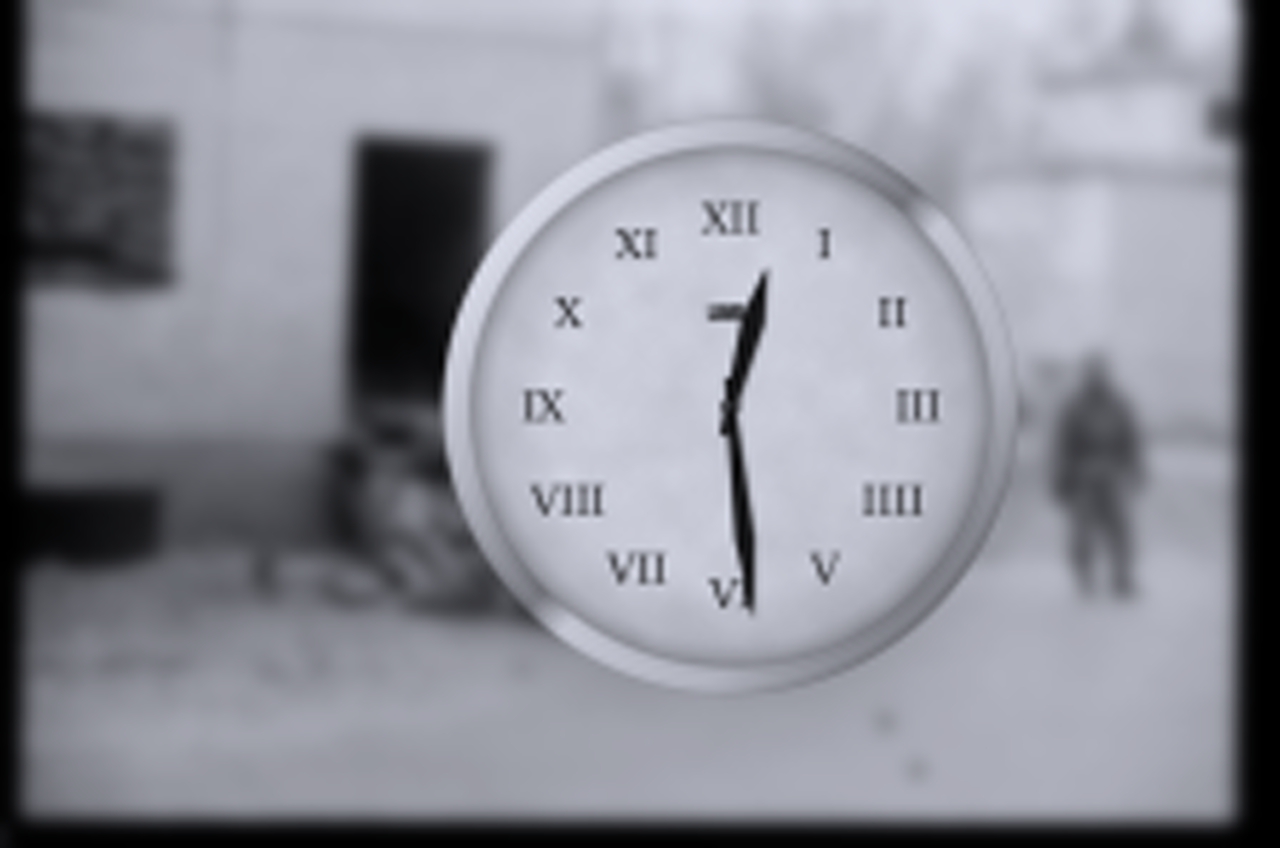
12:29
